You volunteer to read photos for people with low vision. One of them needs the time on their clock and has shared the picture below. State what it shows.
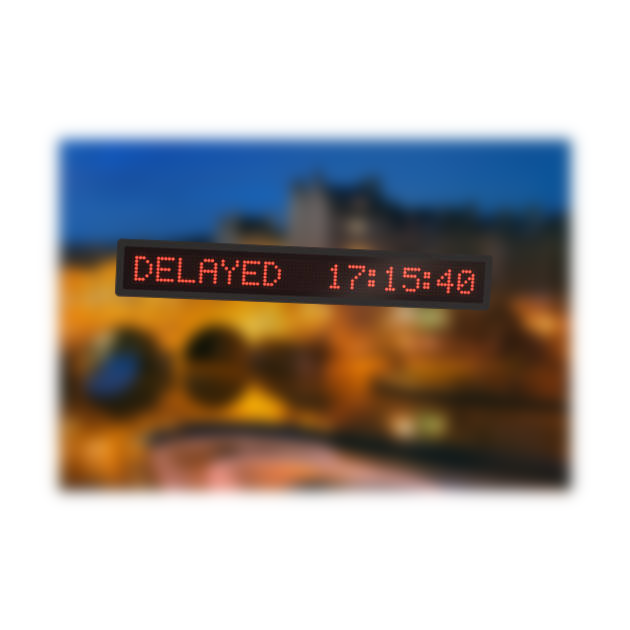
17:15:40
